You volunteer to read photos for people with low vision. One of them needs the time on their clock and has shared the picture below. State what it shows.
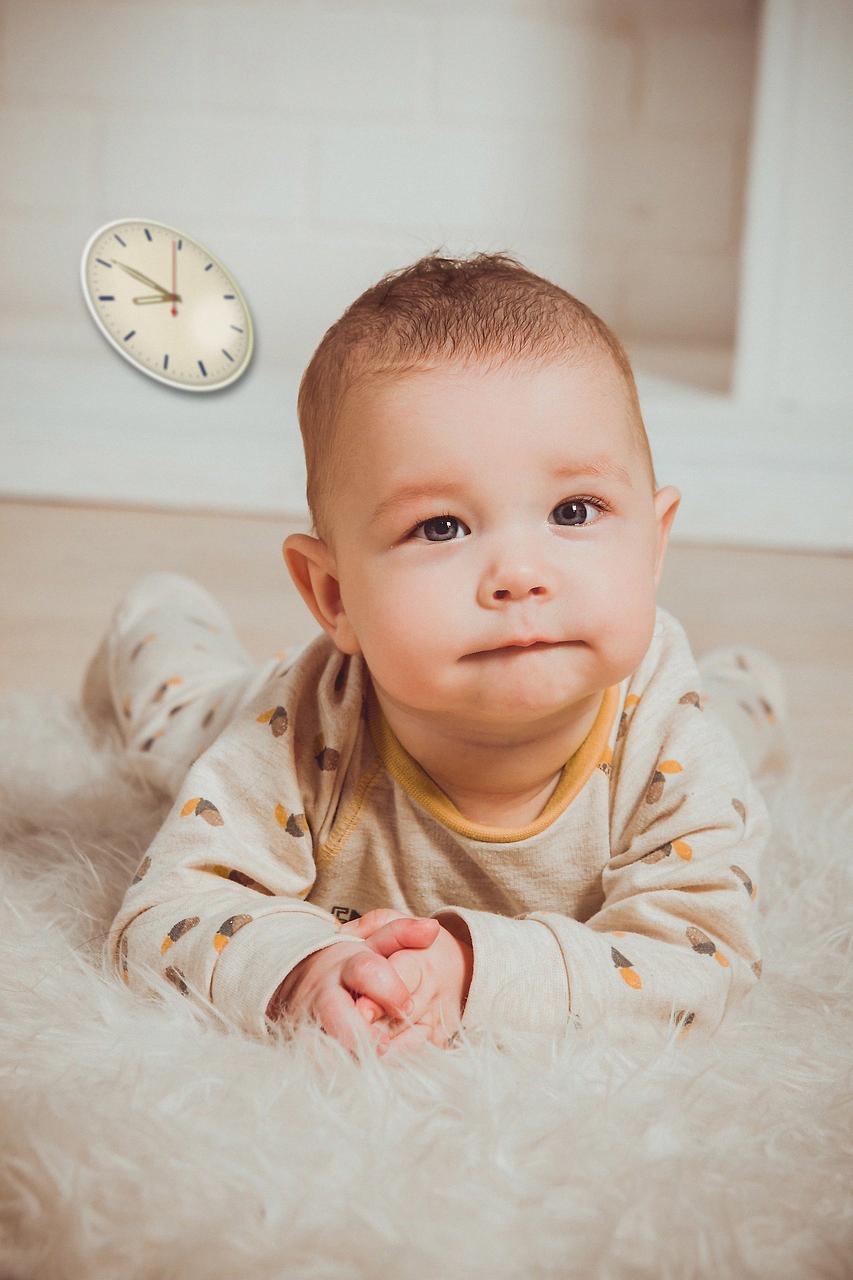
8:51:04
